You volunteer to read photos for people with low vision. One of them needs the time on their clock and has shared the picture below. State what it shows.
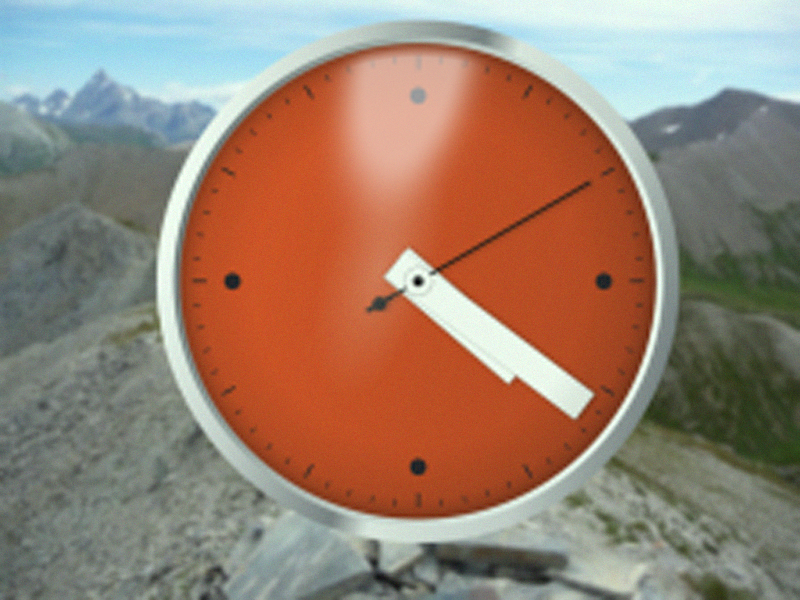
4:21:10
